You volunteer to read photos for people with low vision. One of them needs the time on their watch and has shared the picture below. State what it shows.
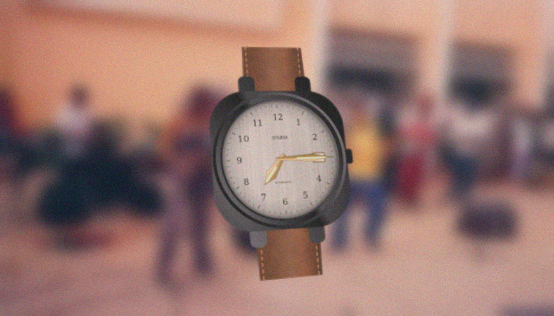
7:15
